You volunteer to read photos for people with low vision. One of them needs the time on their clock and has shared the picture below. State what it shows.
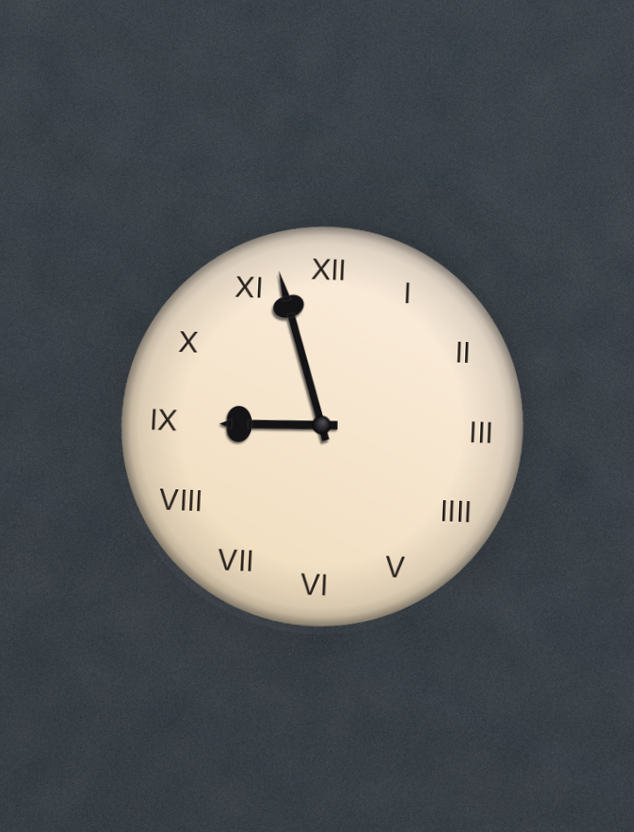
8:57
